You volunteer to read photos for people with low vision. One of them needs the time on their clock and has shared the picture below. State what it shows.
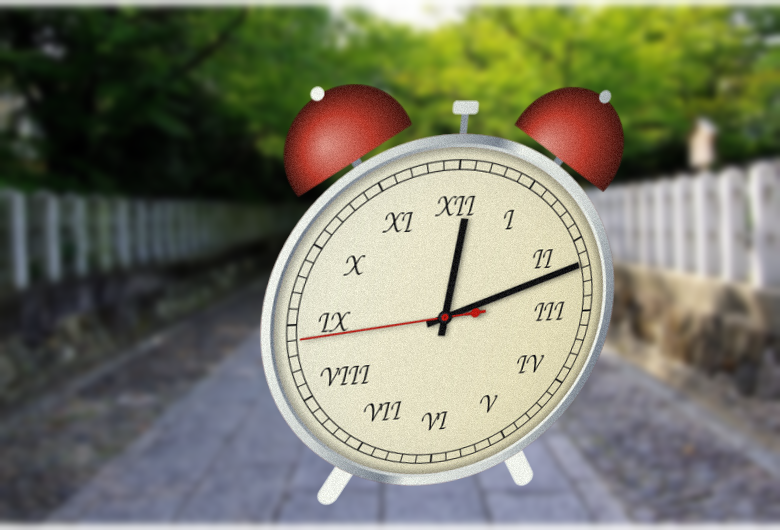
12:11:44
